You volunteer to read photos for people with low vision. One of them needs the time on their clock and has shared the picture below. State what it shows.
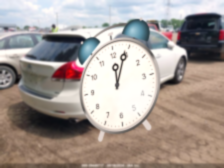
12:04
